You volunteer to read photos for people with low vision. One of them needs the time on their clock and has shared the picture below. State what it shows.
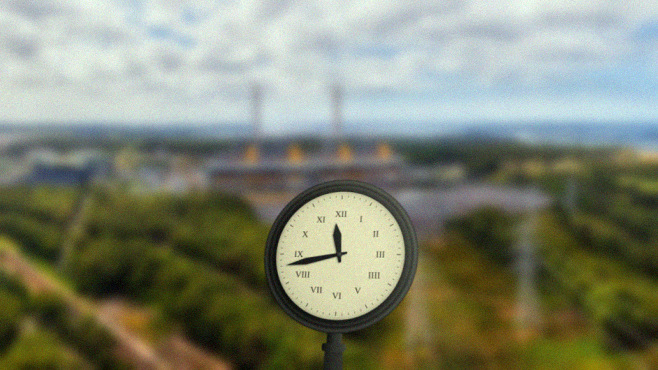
11:43
